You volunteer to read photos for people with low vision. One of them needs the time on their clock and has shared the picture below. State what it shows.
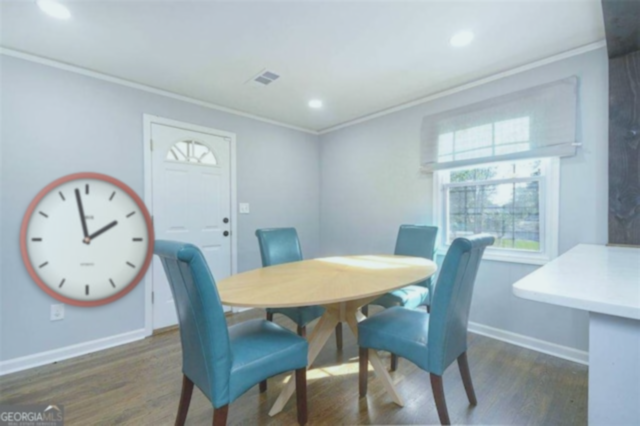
1:58
